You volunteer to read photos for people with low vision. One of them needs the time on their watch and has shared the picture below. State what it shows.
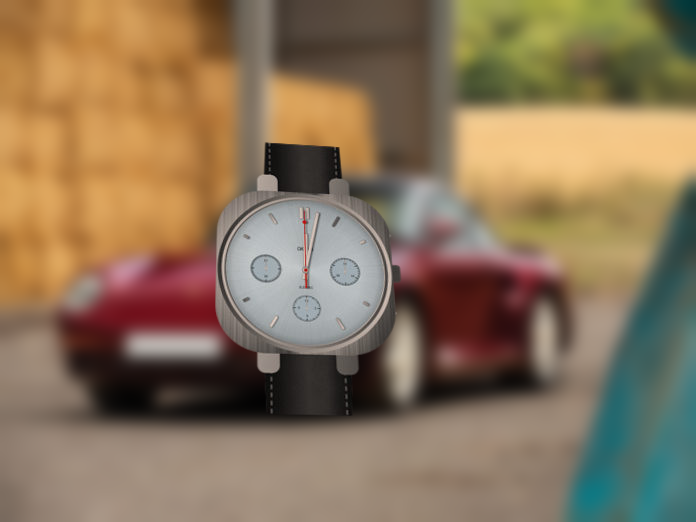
12:02
